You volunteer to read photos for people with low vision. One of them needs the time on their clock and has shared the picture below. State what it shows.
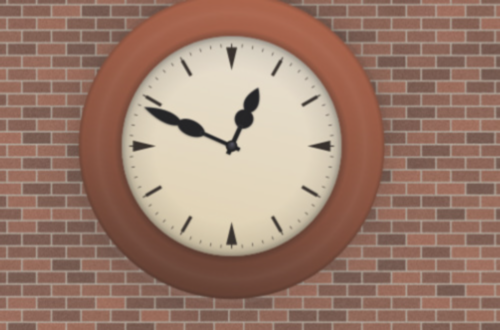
12:49
